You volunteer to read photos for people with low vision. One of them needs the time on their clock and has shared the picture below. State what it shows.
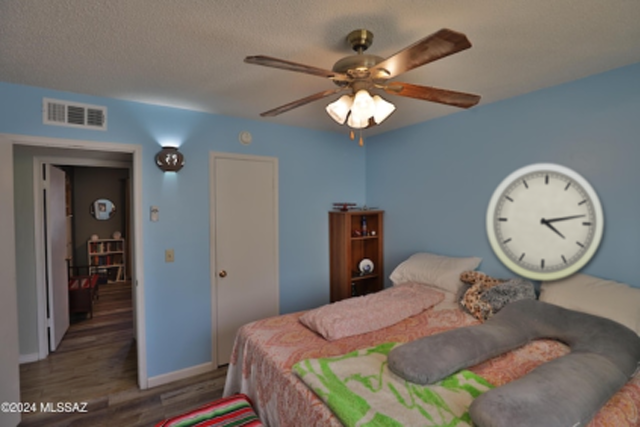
4:13
